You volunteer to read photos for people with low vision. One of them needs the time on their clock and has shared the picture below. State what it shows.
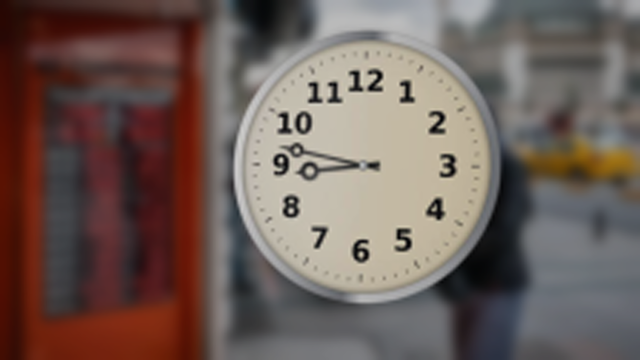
8:47
